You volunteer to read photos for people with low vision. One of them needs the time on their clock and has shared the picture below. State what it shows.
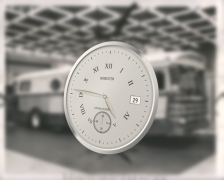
4:46
